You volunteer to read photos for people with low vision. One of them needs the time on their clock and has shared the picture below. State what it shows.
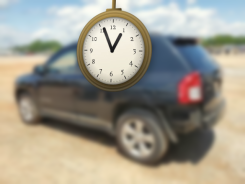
12:56
